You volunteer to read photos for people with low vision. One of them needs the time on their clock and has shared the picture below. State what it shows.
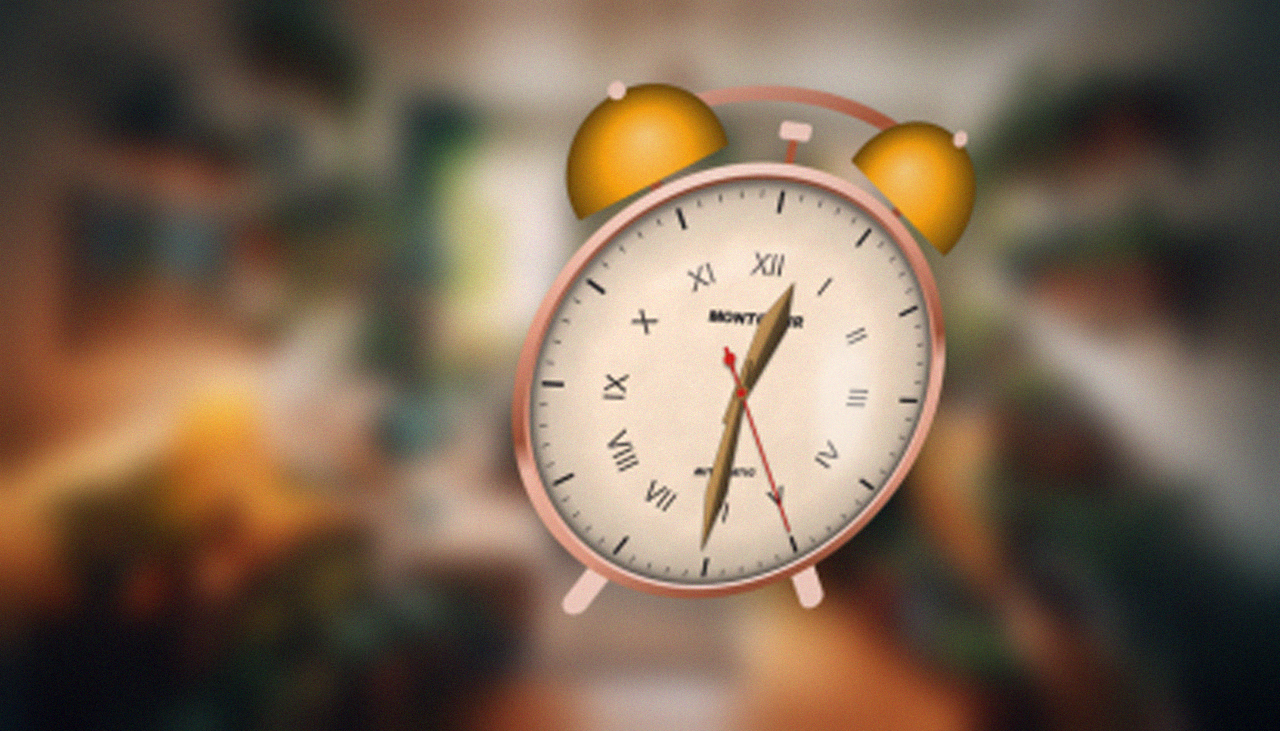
12:30:25
